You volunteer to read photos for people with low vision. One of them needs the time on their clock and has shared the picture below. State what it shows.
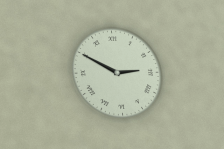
2:50
